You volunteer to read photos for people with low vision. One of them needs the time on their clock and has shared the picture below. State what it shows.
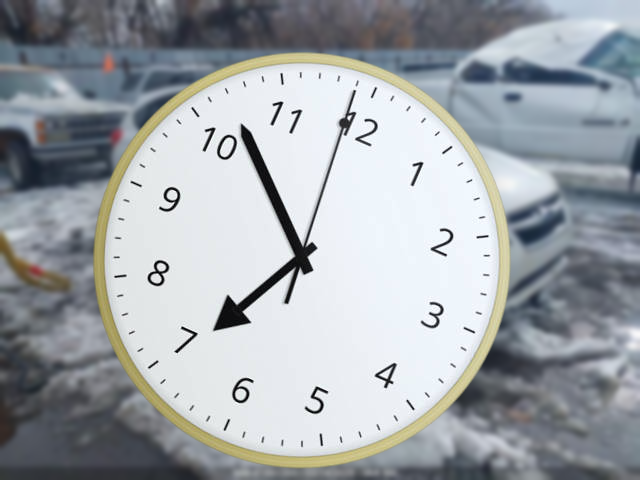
6:51:59
